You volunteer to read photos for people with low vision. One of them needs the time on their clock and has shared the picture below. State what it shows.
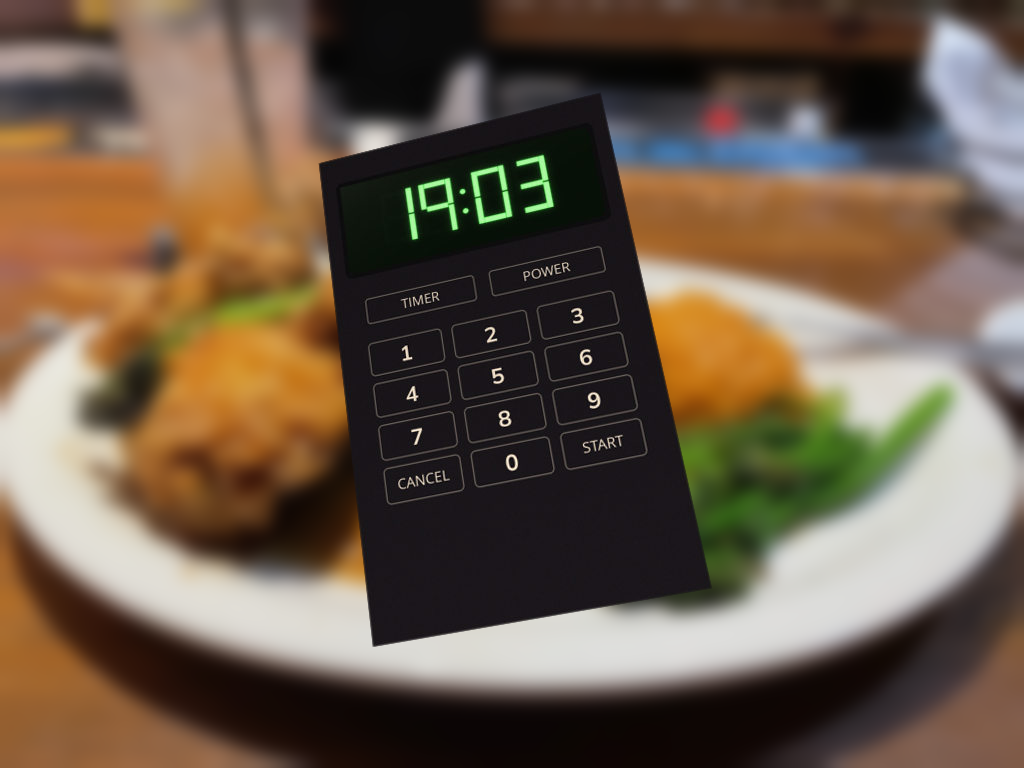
19:03
